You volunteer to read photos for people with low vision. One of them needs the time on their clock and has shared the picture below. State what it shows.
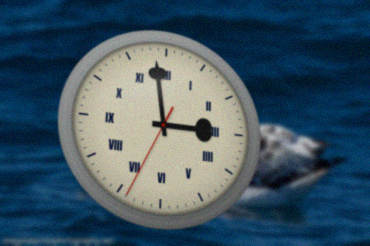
2:58:34
